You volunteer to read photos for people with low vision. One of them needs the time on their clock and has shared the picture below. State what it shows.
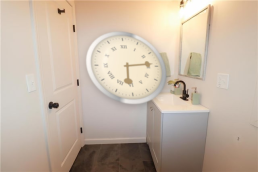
6:14
